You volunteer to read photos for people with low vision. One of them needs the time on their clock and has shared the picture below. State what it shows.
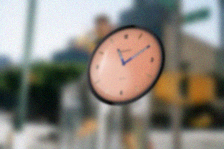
11:10
